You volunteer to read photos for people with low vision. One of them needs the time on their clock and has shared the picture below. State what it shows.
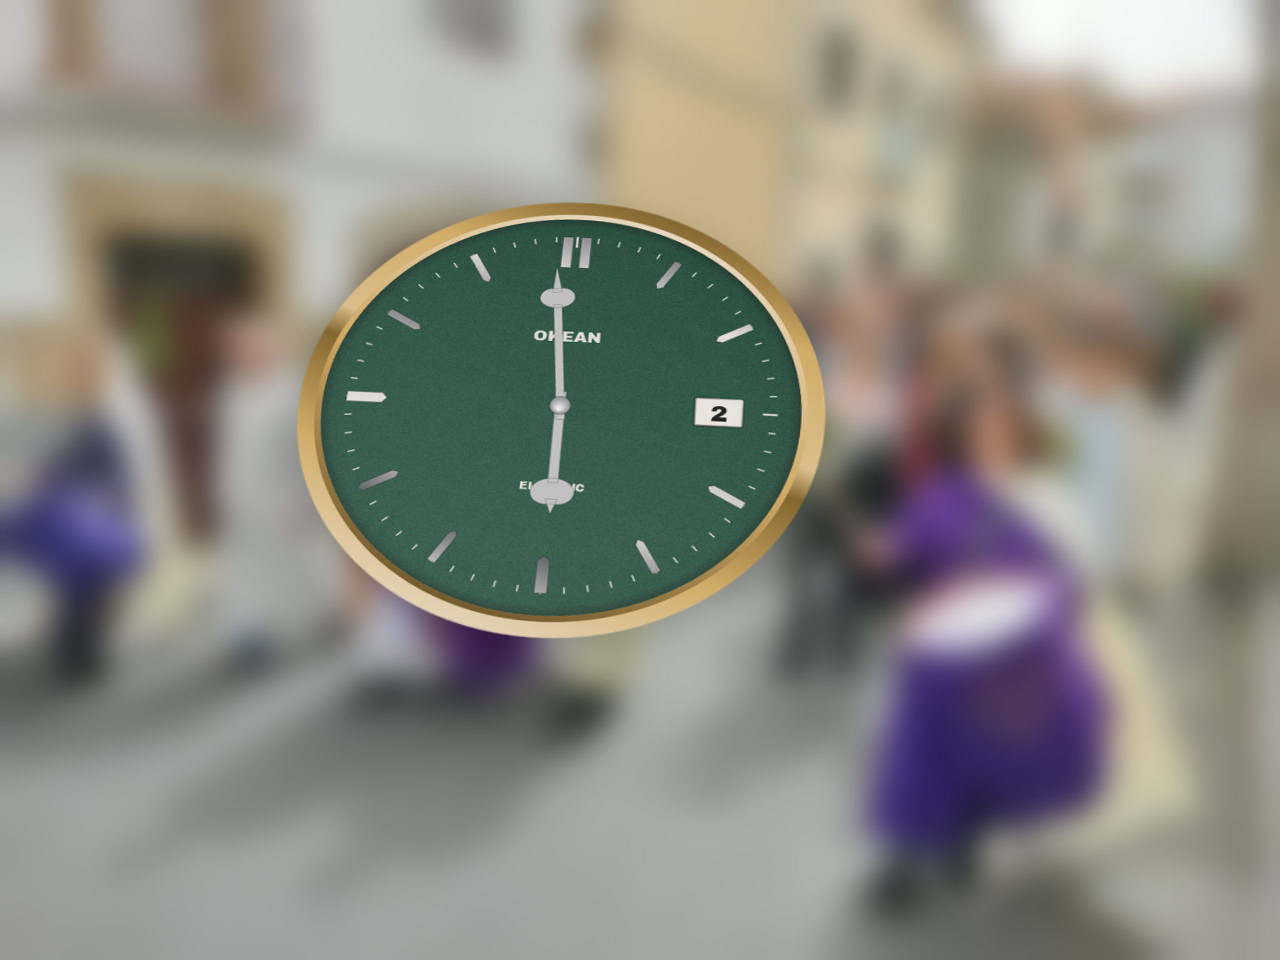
5:59
